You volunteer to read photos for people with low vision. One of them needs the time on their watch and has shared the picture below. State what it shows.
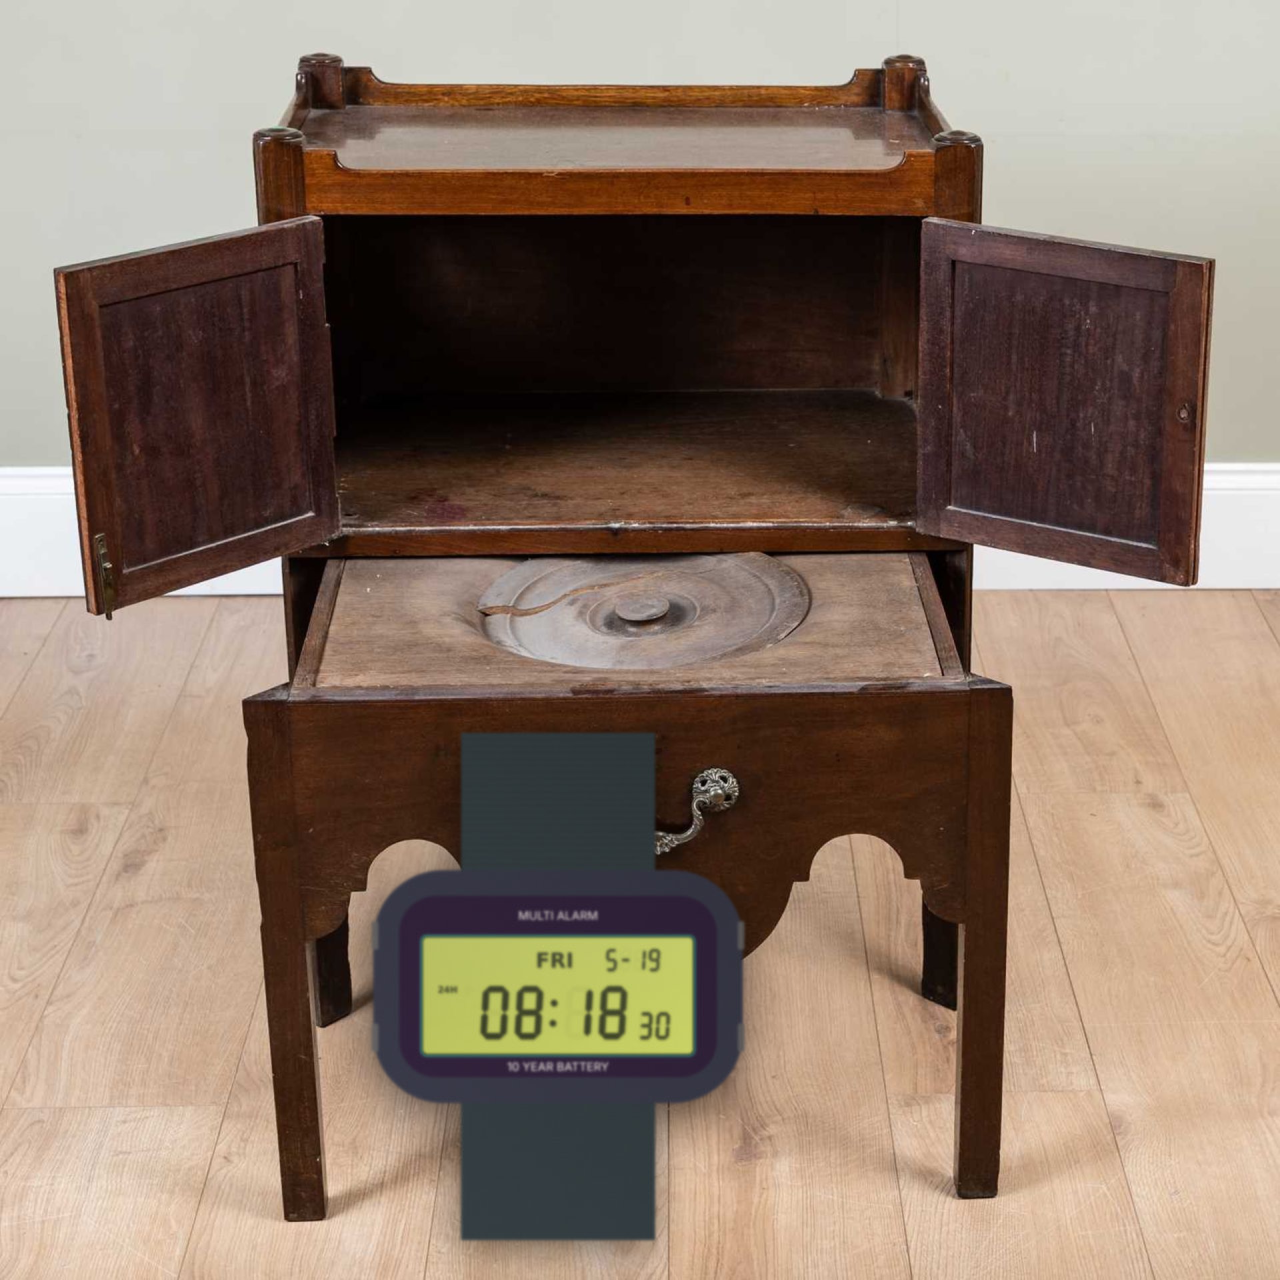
8:18:30
